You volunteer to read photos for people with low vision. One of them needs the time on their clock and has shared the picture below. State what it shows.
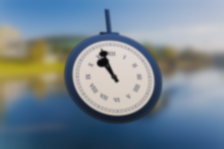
10:57
